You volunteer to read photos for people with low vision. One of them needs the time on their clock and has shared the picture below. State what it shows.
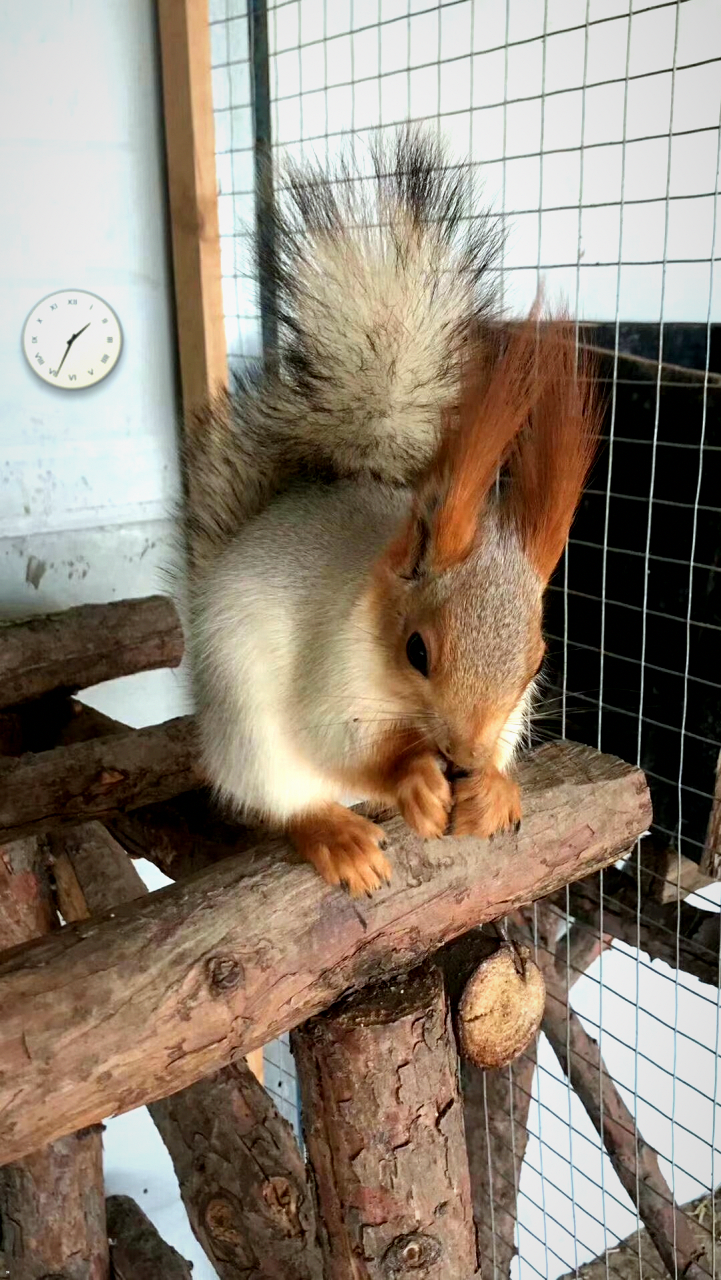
1:34
